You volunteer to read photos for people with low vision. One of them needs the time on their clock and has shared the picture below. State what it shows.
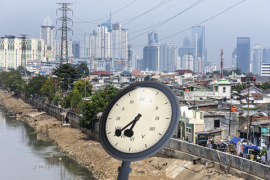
6:38
